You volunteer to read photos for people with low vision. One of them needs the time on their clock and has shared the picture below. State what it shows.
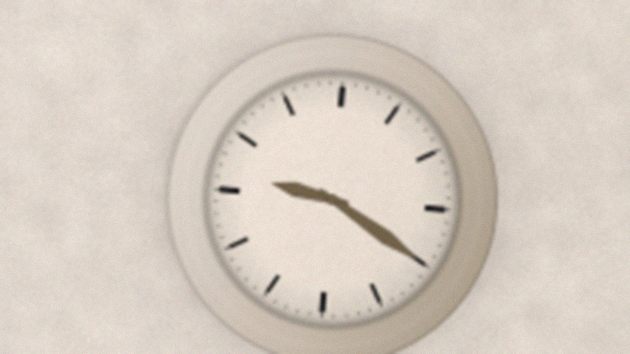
9:20
